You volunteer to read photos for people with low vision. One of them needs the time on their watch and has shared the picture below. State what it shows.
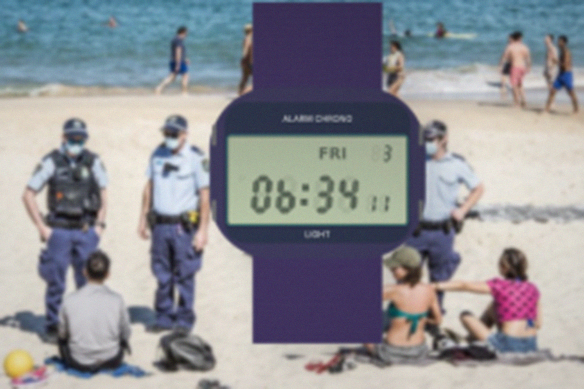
6:34:11
